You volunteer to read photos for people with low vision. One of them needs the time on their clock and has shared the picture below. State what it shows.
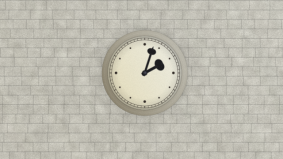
2:03
